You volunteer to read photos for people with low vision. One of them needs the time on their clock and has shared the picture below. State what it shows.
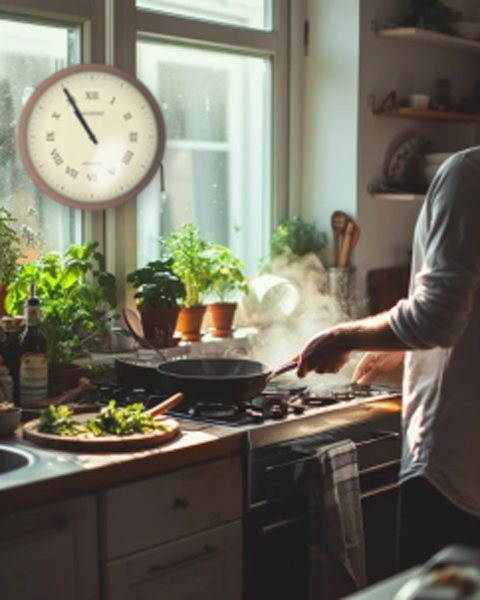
10:55
